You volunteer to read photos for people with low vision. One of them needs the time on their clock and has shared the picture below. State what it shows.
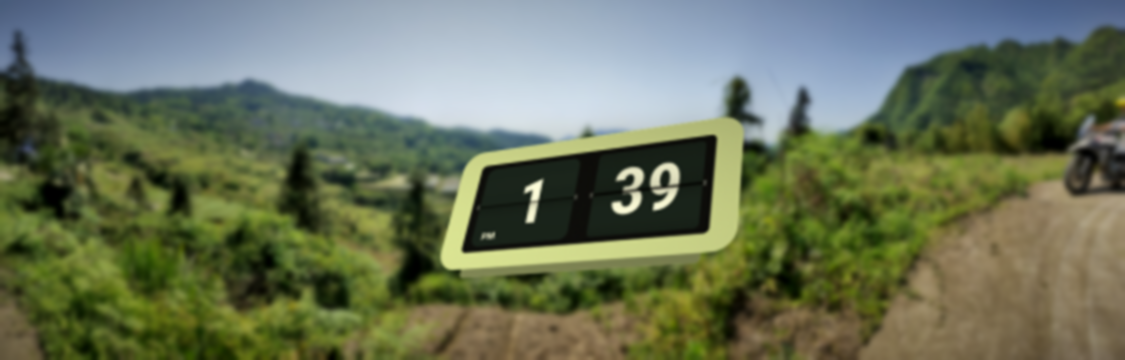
1:39
